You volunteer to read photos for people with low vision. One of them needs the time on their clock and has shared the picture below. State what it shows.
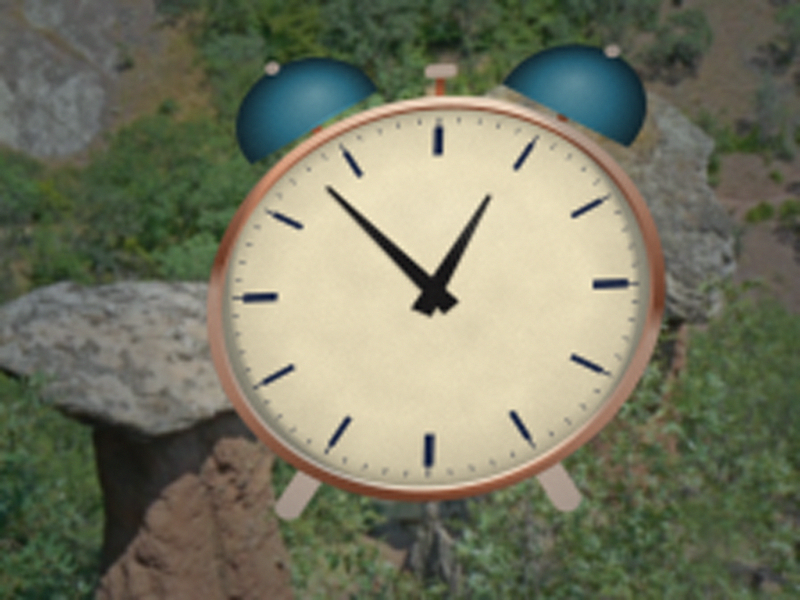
12:53
